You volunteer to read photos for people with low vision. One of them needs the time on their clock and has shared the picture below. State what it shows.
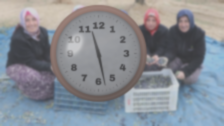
11:28
